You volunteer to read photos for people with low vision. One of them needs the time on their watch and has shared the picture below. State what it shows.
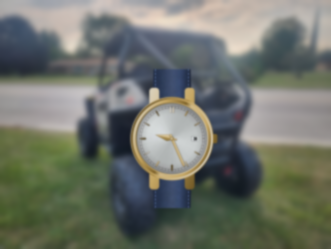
9:26
